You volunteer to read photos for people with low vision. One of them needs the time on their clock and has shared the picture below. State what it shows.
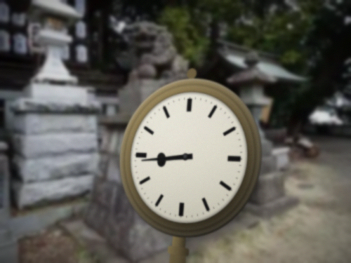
8:44
